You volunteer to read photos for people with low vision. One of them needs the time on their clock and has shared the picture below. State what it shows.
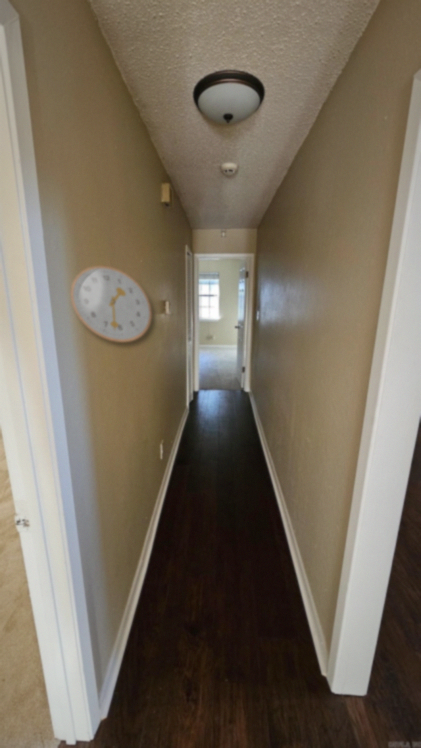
1:32
